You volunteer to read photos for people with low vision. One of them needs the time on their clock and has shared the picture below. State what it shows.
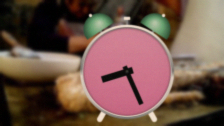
8:26
